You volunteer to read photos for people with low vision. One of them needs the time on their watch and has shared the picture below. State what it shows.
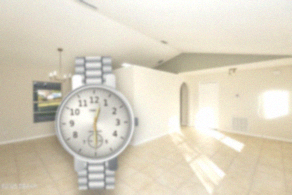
12:30
